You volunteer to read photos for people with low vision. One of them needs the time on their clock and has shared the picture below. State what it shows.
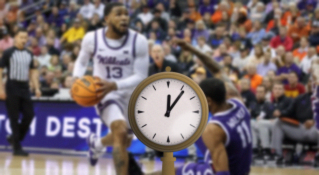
12:06
